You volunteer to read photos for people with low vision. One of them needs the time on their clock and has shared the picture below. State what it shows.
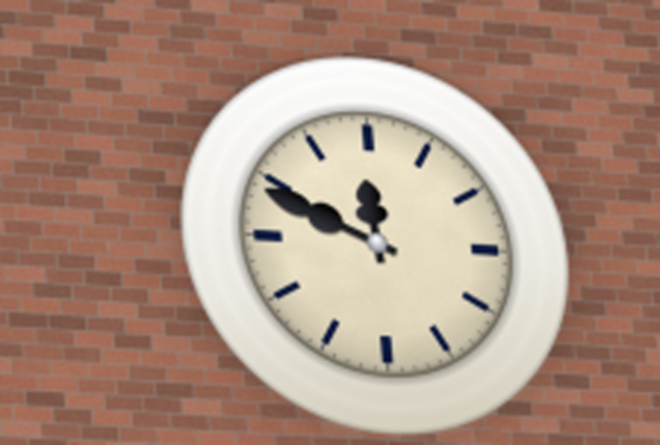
11:49
